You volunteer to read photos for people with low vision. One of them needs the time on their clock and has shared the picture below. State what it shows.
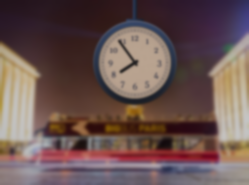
7:54
